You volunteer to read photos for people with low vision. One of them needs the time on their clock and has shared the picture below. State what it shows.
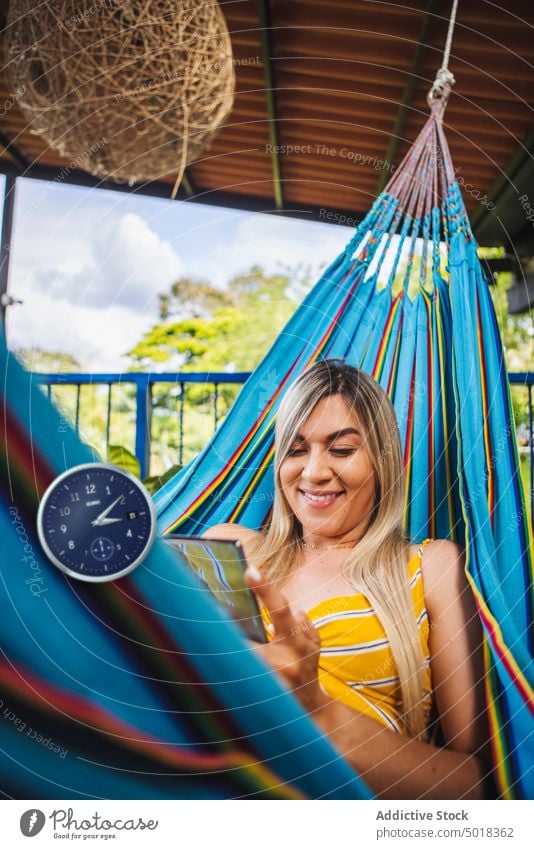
3:09
